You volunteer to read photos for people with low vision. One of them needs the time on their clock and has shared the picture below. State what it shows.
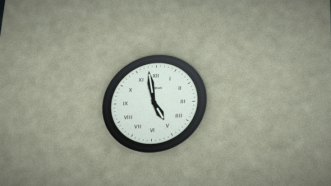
4:58
